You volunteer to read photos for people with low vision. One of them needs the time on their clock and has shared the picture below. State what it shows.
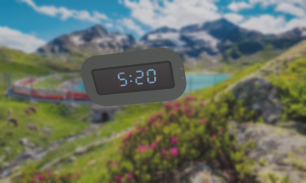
5:20
